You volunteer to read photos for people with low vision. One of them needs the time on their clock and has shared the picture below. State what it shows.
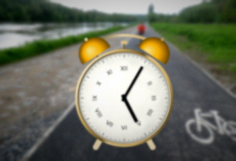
5:05
